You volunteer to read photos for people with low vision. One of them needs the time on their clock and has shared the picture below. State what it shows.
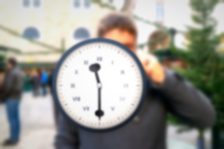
11:30
